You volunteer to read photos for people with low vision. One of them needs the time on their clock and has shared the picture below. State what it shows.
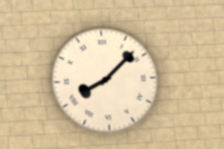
8:08
